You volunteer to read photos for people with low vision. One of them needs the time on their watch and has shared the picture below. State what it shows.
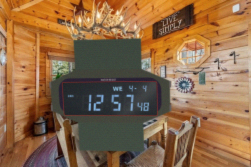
12:57
